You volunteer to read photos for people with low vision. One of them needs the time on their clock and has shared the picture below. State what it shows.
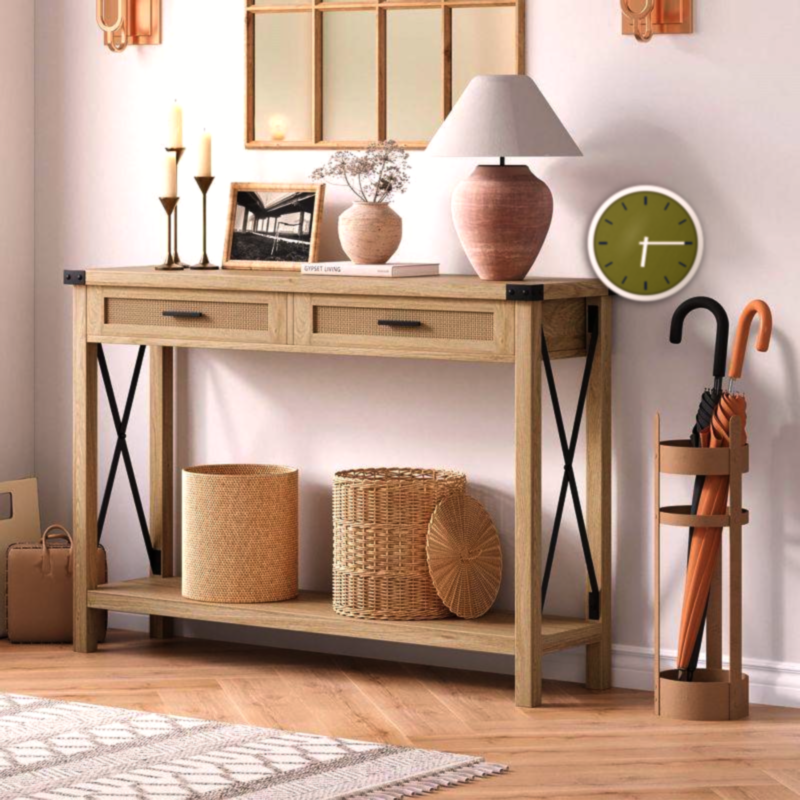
6:15
